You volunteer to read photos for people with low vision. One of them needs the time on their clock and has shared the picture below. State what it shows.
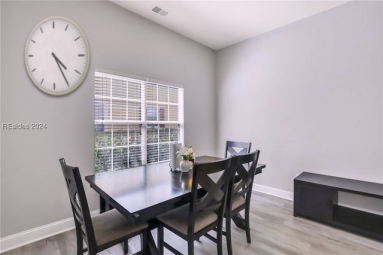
4:25
